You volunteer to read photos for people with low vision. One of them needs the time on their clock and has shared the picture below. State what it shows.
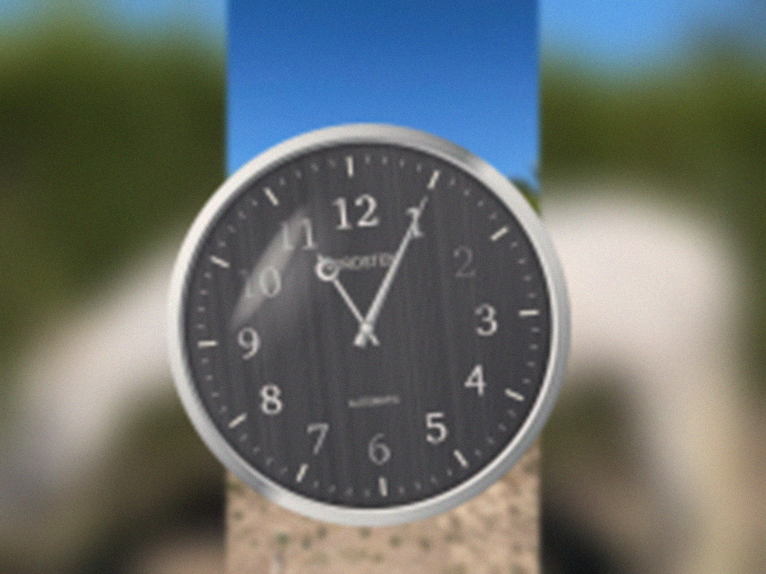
11:05
